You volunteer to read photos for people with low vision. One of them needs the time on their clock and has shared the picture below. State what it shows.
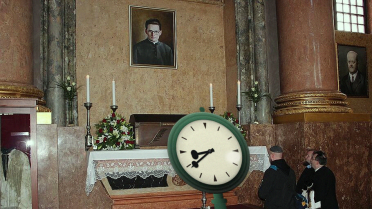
8:39
